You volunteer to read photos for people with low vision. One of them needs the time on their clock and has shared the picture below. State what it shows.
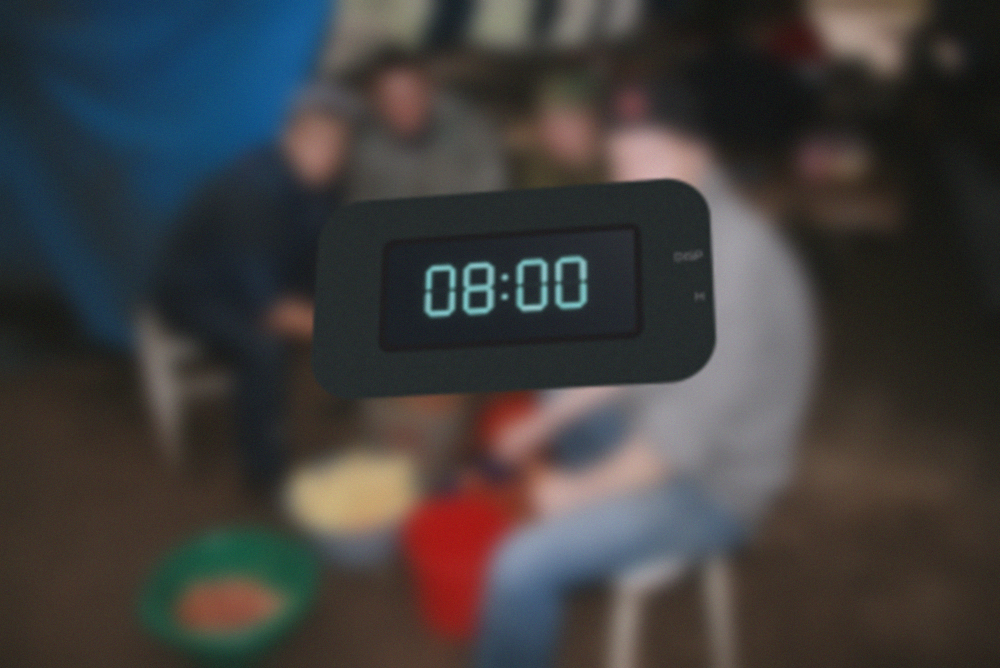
8:00
